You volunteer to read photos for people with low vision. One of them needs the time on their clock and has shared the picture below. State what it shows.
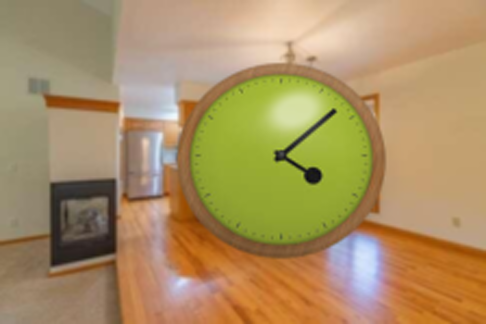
4:08
